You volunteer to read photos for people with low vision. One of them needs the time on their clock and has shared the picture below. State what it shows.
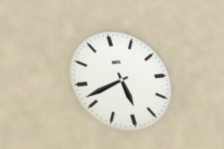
5:42
